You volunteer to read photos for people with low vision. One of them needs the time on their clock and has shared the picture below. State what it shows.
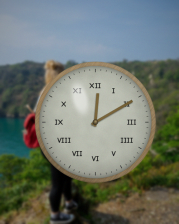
12:10
